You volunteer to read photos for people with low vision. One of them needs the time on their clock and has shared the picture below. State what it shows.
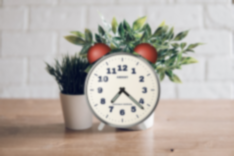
7:22
